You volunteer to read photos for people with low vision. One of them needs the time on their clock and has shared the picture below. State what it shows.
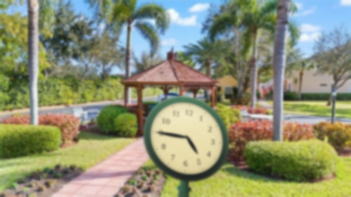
4:45
